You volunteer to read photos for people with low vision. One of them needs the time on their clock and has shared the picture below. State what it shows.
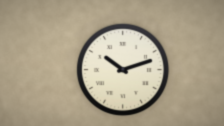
10:12
